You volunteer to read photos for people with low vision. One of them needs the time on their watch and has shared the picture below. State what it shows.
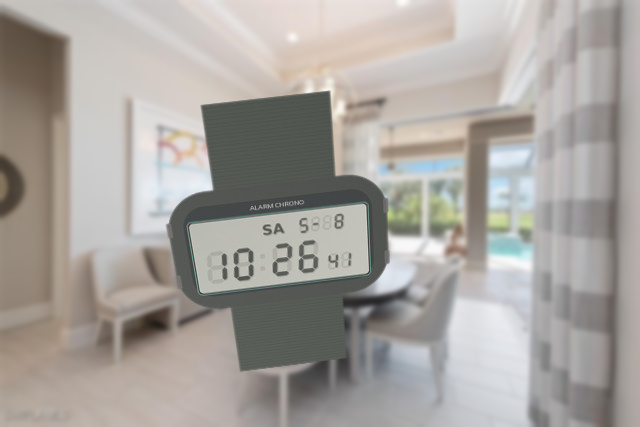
10:26:41
